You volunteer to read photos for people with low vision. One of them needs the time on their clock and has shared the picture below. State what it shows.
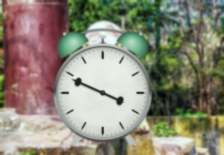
3:49
